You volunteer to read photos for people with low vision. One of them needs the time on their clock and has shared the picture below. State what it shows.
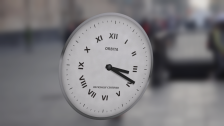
3:19
